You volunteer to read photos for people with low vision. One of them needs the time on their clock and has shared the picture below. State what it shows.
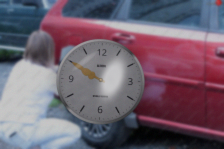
9:50
